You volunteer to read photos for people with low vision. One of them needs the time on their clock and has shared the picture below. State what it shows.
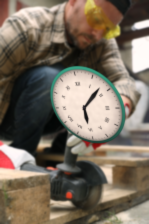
6:08
